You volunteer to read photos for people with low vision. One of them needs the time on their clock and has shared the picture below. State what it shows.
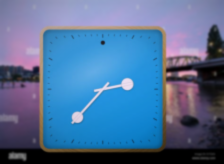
2:37
